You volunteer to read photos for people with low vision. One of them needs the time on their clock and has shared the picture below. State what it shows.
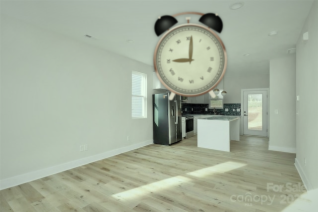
9:01
